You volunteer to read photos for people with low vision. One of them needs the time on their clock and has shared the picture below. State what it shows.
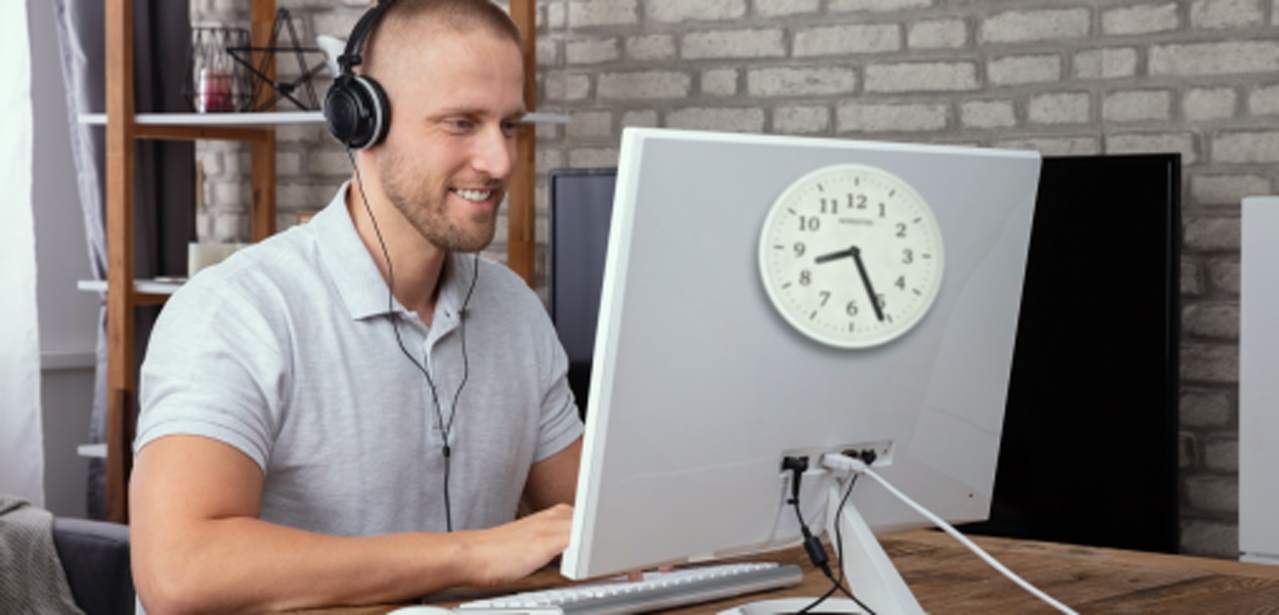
8:26
